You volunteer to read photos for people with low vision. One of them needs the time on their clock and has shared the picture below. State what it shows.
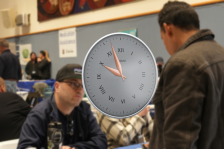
9:57
